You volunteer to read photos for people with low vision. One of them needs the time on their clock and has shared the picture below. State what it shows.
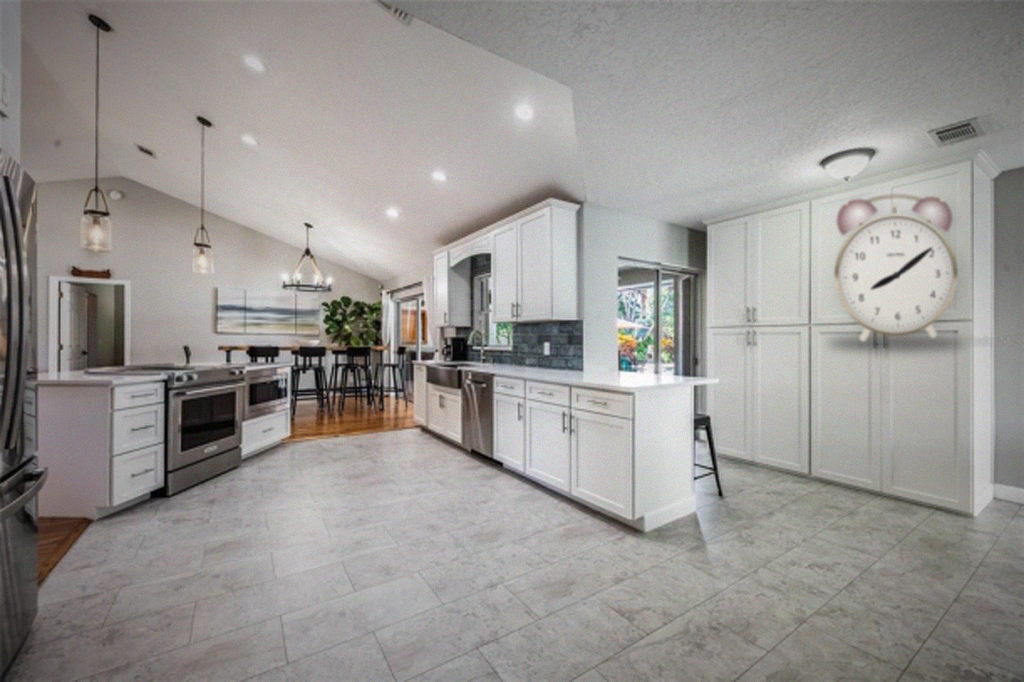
8:09
